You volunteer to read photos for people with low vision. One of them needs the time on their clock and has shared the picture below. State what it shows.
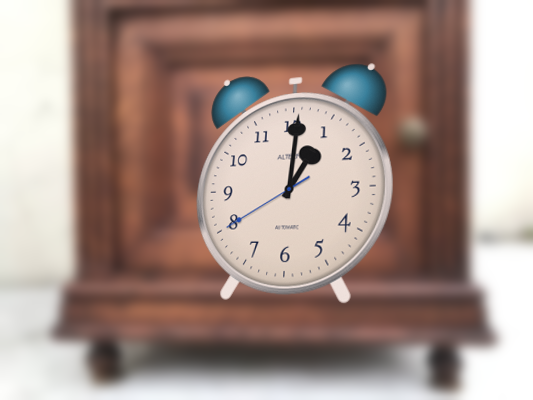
1:00:40
